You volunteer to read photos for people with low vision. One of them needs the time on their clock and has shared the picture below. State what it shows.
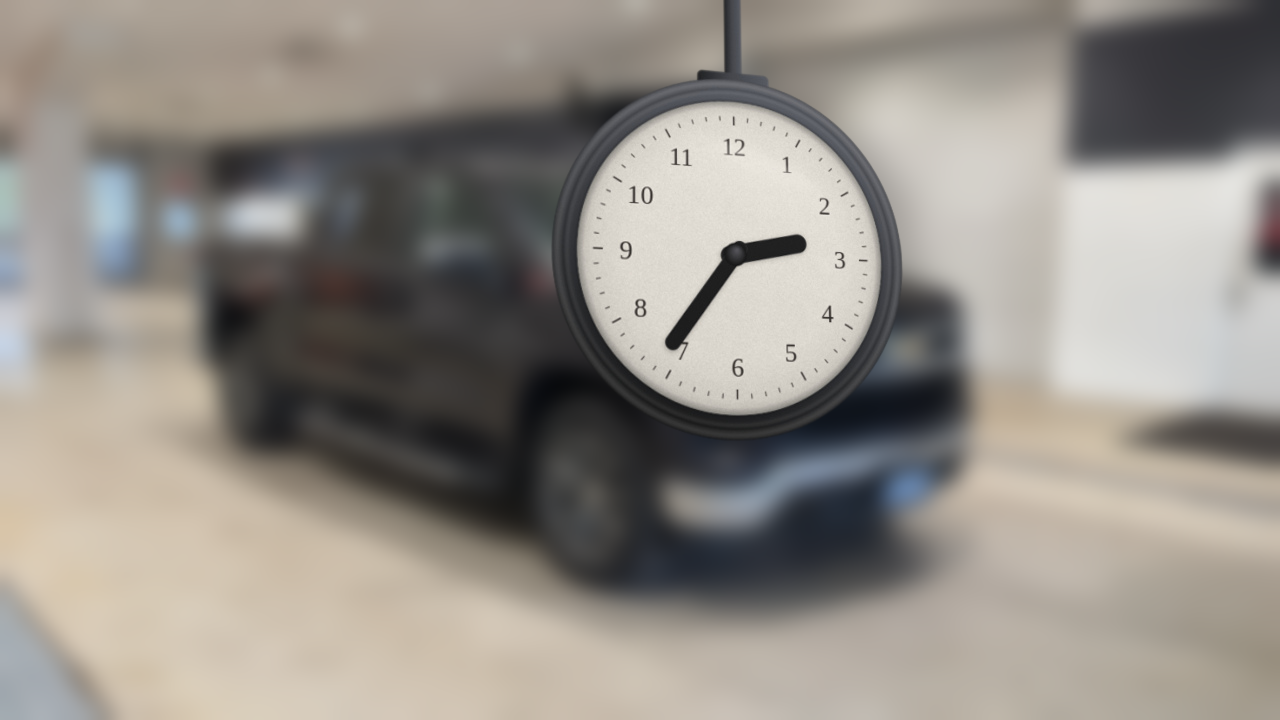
2:36
